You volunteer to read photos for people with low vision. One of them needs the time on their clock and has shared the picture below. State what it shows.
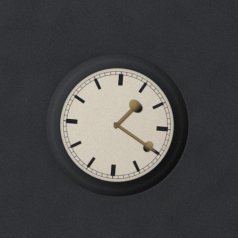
1:20
